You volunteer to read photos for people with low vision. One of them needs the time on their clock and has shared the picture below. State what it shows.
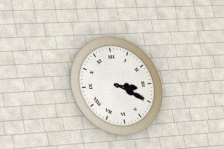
3:20
